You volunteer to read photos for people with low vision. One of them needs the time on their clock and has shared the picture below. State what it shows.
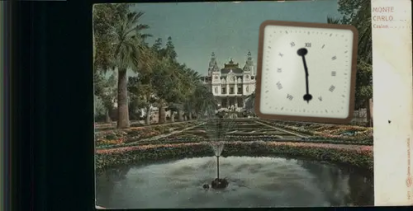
11:29
